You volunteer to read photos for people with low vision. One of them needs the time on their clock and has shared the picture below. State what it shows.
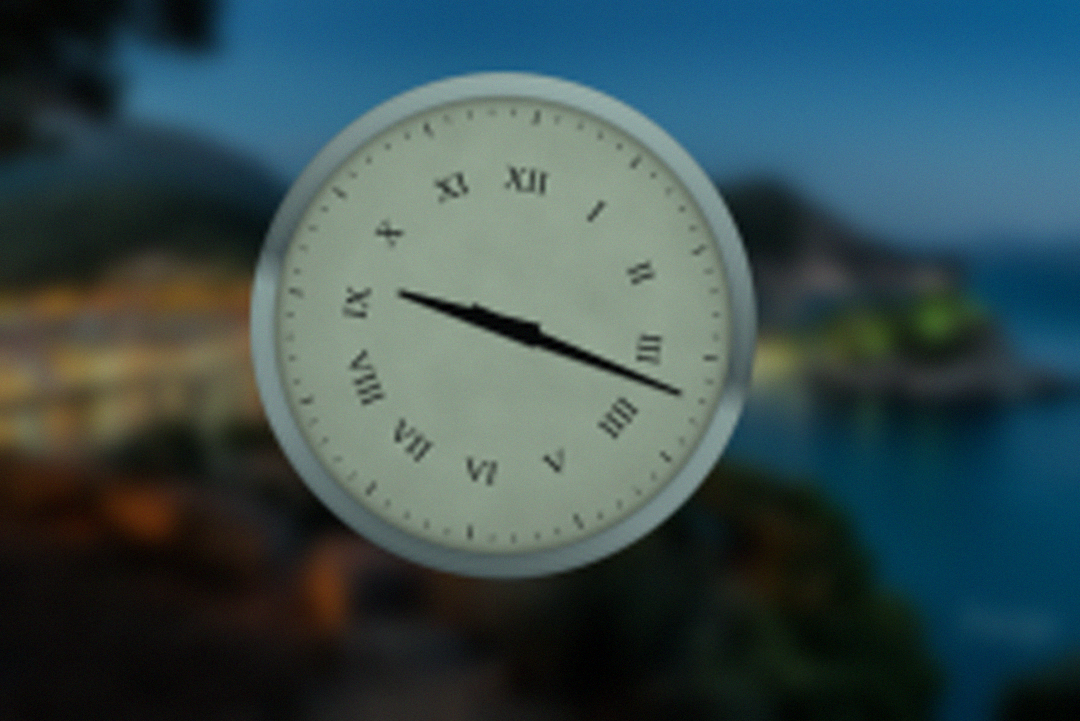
9:17
